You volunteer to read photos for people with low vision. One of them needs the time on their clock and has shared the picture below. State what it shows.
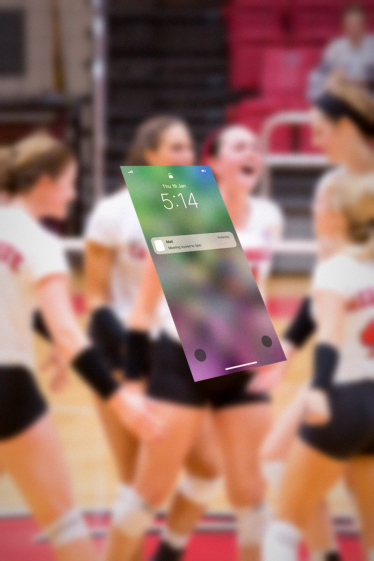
5:14
